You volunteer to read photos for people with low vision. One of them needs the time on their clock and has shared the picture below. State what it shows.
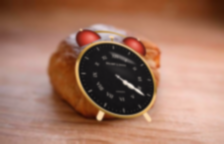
4:21
